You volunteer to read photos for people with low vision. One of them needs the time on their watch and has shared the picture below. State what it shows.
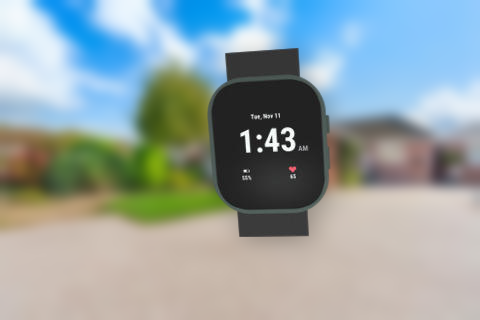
1:43
